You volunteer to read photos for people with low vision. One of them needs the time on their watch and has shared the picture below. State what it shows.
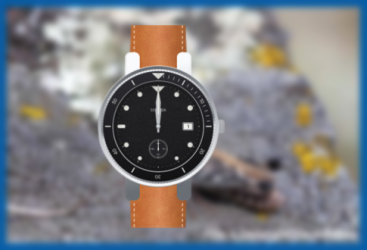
12:00
